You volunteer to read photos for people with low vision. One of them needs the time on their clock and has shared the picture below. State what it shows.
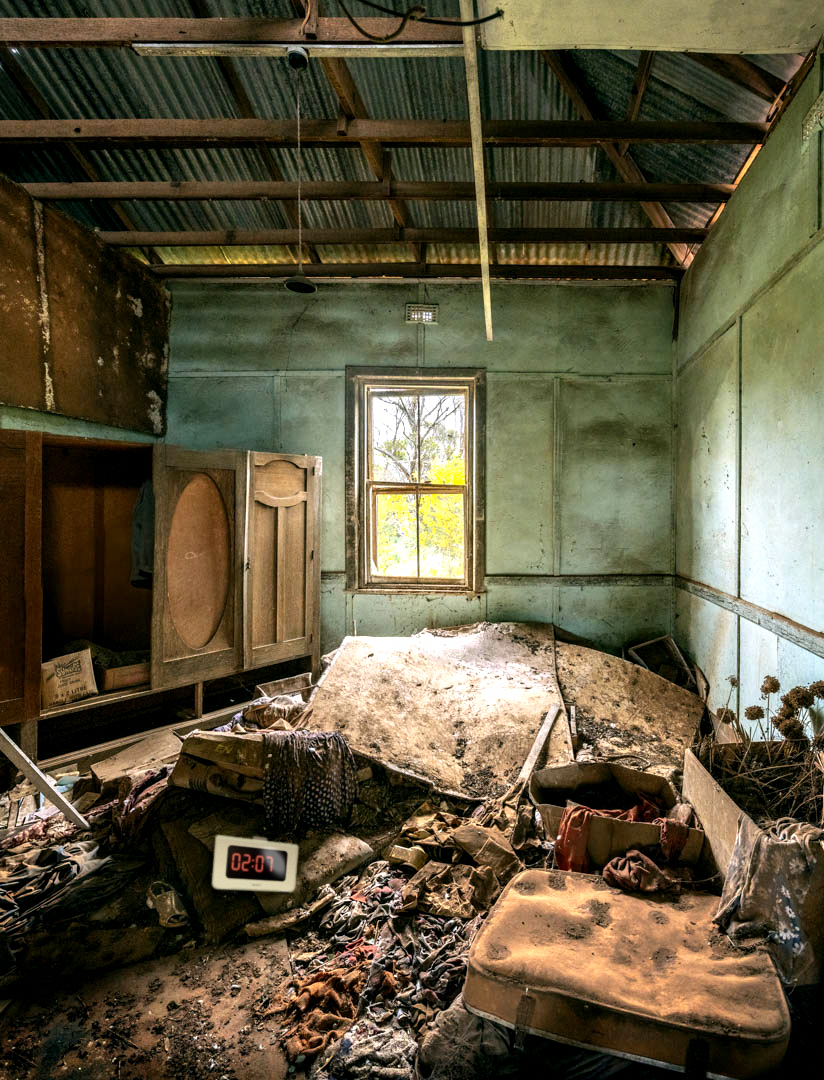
2:07
